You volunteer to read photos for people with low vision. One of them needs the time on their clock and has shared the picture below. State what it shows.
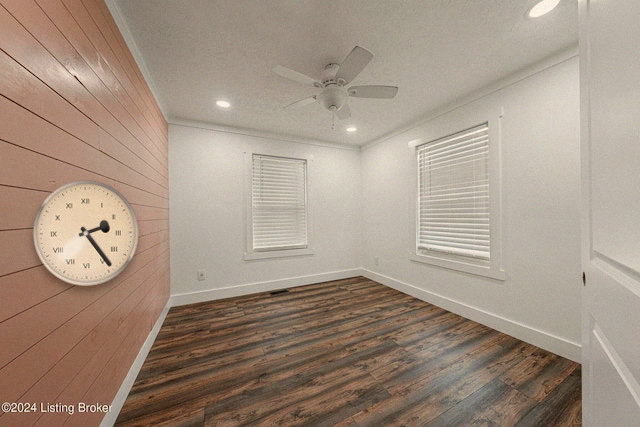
2:24
